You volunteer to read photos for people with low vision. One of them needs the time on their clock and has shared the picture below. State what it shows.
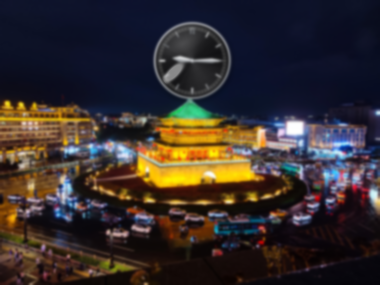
9:15
